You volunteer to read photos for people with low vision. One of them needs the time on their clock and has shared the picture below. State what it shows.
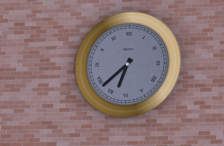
6:38
